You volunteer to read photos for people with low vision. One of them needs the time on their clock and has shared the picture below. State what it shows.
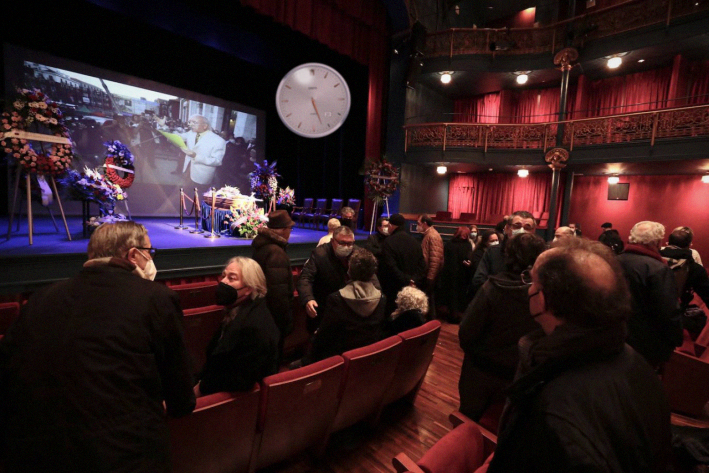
5:27
